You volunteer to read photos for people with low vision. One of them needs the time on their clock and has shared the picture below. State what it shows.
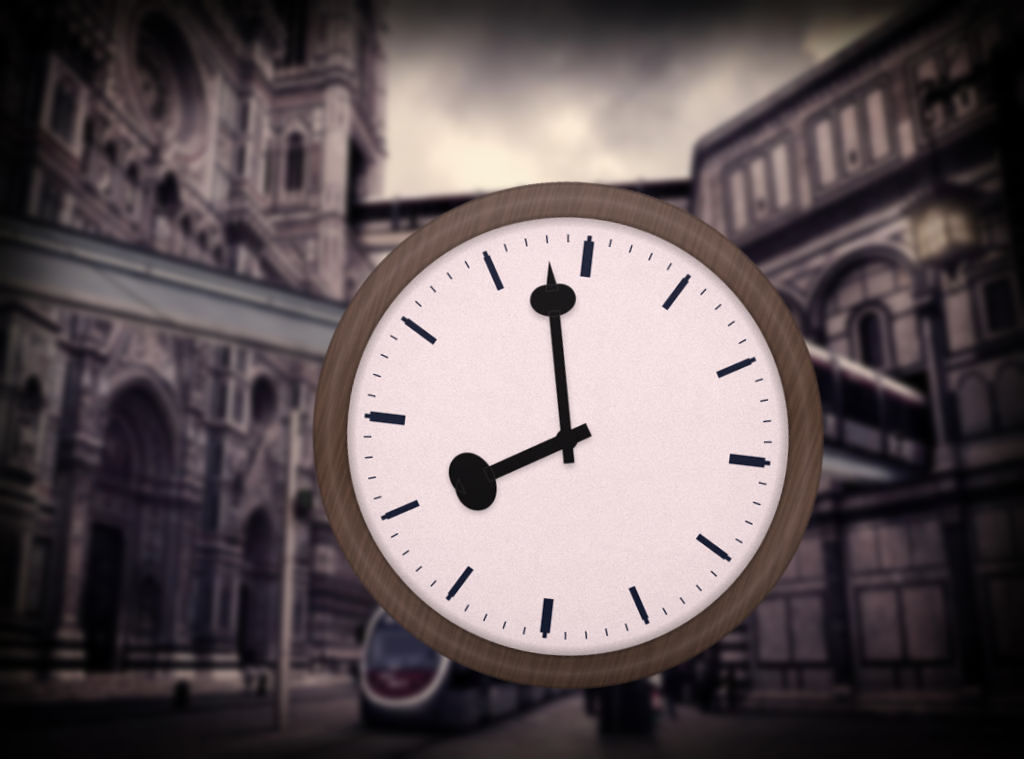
7:58
